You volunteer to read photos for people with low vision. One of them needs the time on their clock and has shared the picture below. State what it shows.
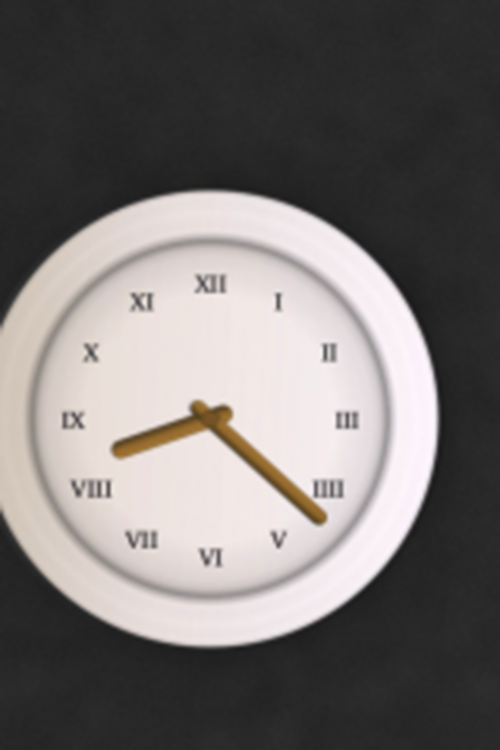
8:22
